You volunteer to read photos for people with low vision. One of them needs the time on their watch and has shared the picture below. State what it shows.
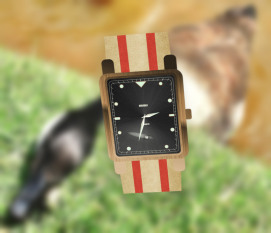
2:33
